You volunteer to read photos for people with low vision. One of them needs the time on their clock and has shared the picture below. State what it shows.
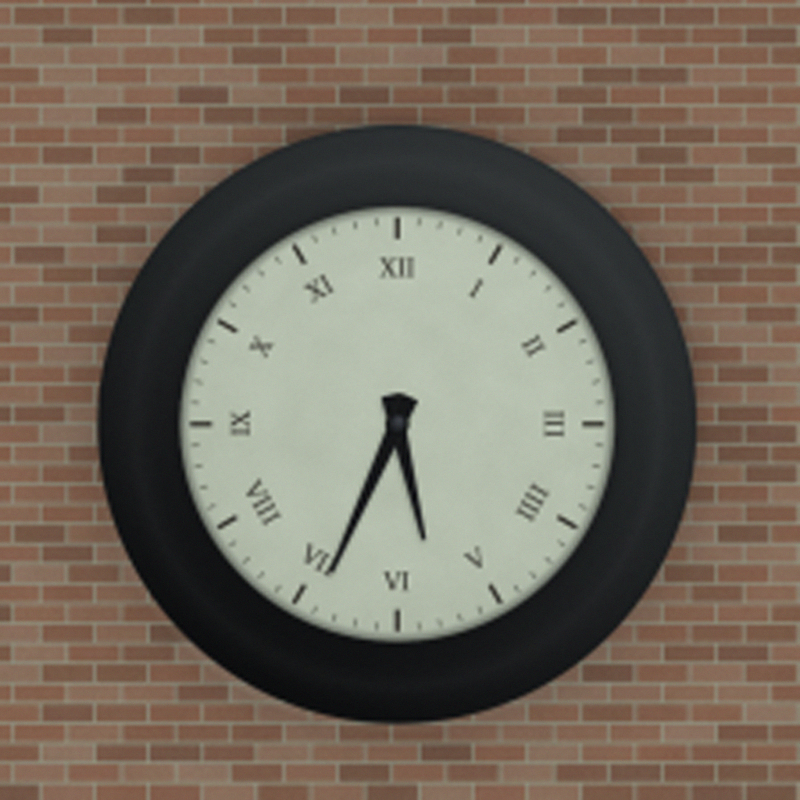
5:34
